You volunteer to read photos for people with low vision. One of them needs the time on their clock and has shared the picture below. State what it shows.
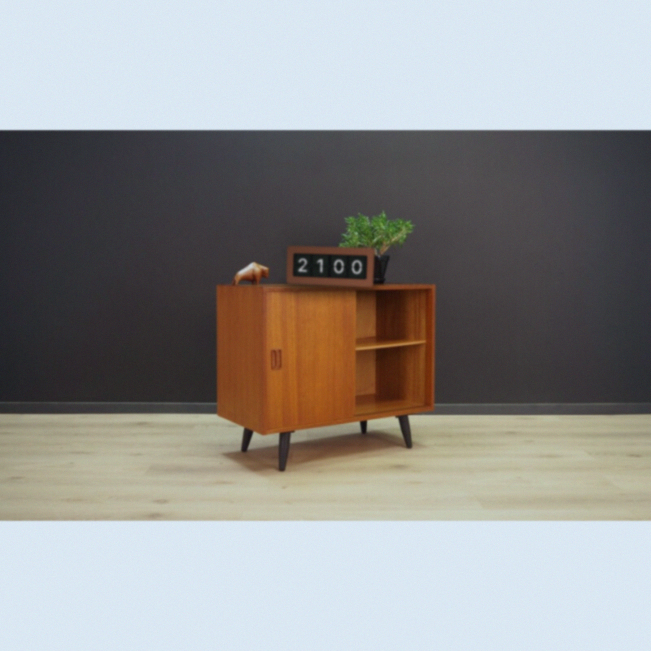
21:00
